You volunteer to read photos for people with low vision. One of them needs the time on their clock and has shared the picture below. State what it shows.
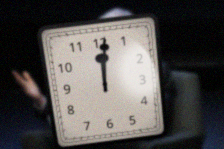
12:01
